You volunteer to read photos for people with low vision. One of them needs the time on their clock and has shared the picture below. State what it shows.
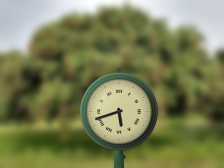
5:42
